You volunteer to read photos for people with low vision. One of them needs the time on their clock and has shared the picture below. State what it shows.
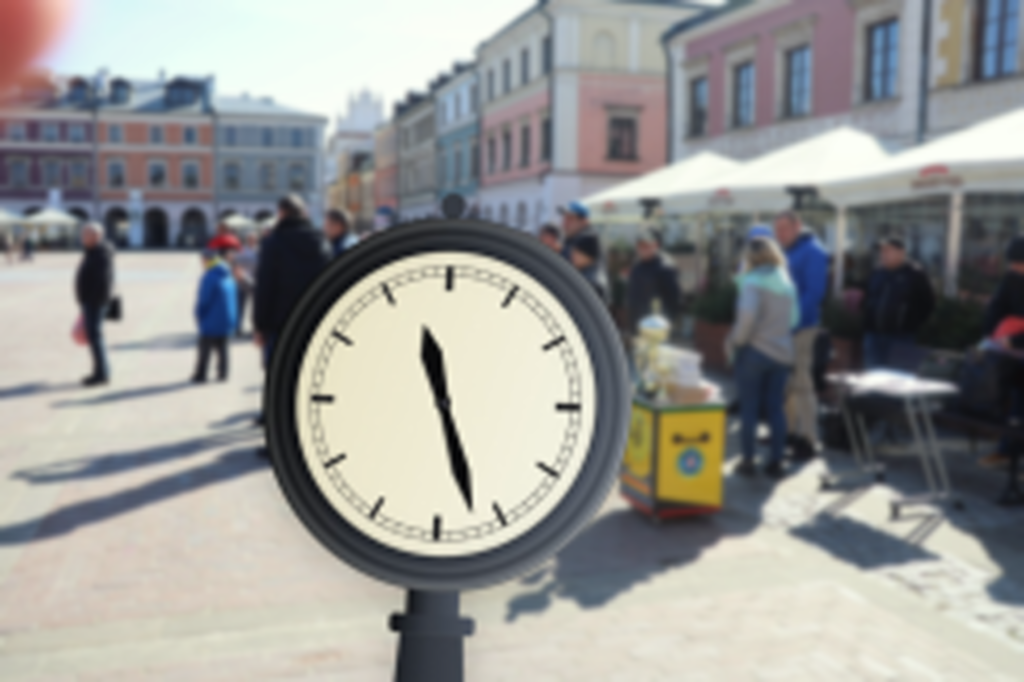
11:27
